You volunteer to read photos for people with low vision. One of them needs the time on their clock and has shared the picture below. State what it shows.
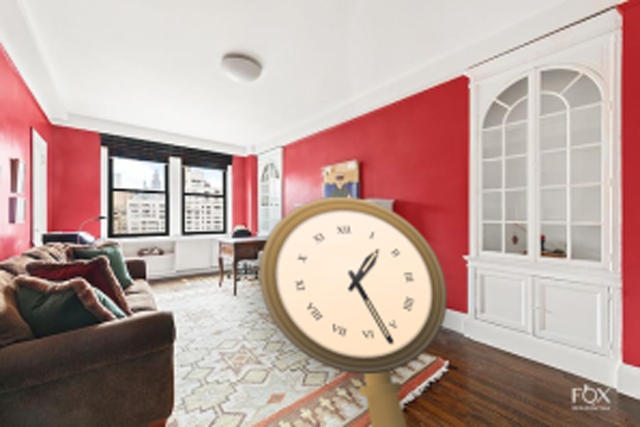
1:27
